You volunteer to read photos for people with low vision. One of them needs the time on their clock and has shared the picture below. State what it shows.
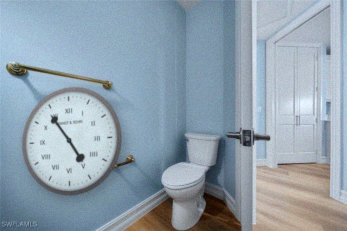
4:54
